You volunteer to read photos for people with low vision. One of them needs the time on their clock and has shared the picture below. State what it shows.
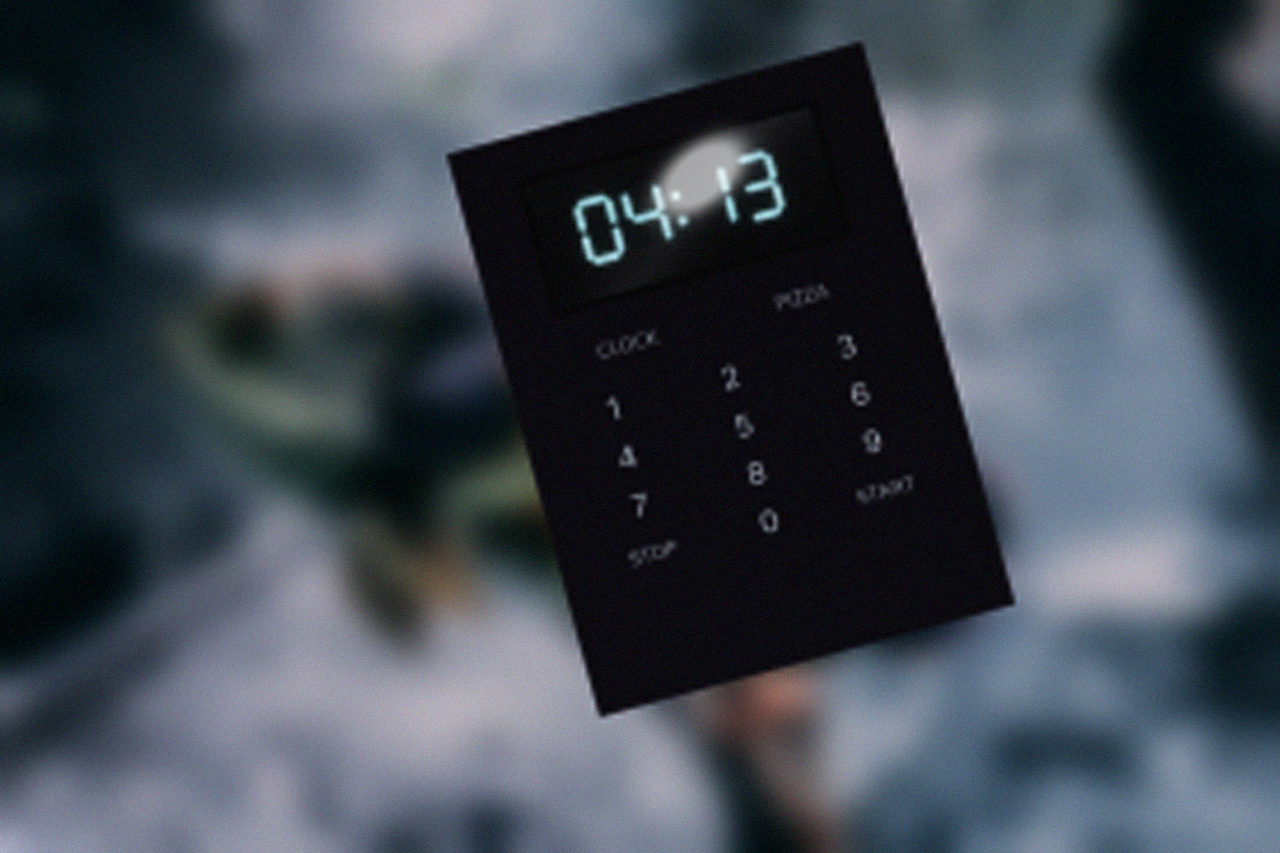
4:13
